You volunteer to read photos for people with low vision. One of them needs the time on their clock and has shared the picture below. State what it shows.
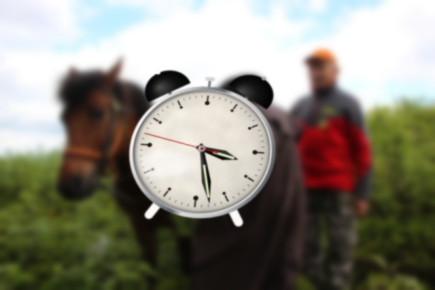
3:27:47
